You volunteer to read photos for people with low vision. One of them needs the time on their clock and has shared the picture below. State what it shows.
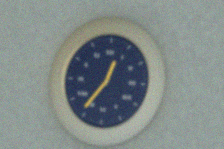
12:36
